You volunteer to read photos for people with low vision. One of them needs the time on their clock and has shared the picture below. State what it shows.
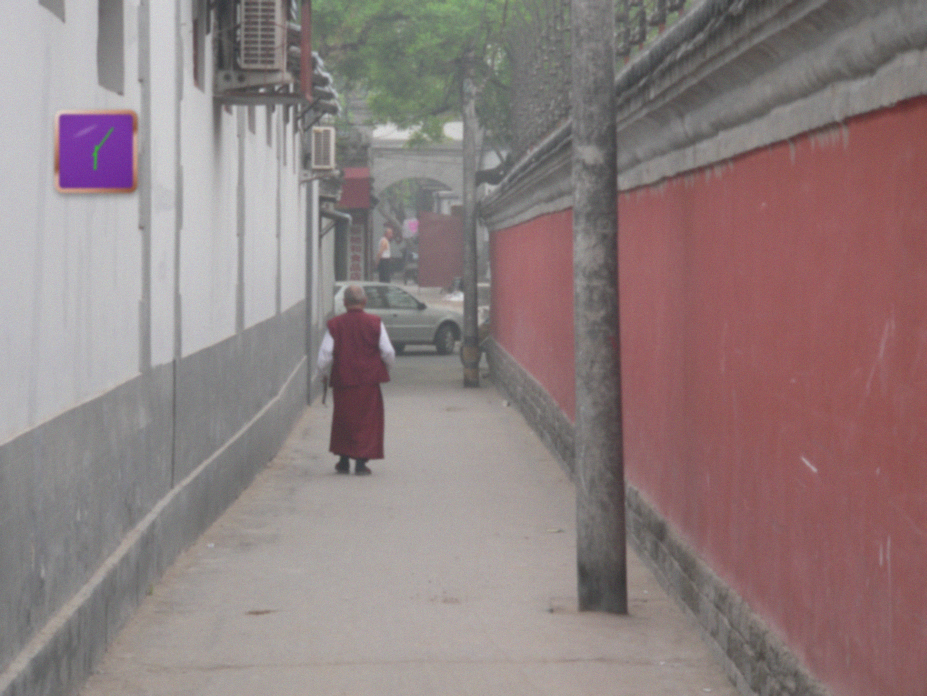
6:06
